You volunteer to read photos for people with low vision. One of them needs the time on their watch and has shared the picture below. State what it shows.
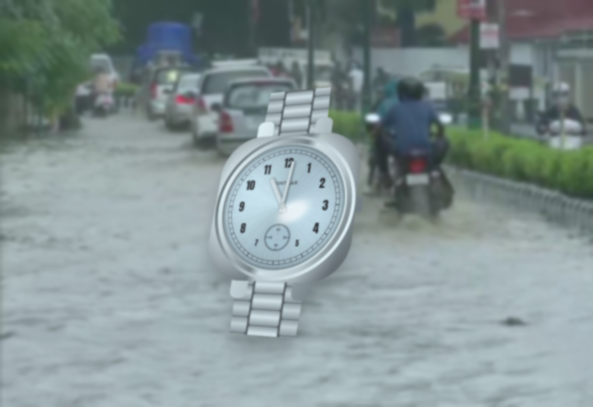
11:01
